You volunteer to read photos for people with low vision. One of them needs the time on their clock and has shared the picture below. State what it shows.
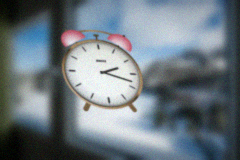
2:18
